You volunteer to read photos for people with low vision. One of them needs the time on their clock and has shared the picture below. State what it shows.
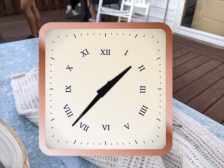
1:37
